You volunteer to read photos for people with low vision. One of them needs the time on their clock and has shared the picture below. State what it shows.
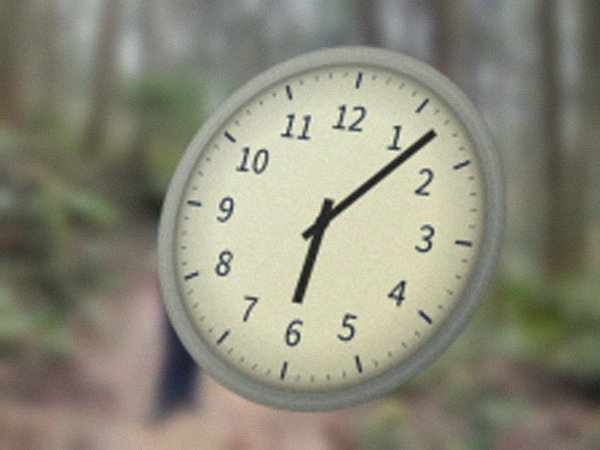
6:07
